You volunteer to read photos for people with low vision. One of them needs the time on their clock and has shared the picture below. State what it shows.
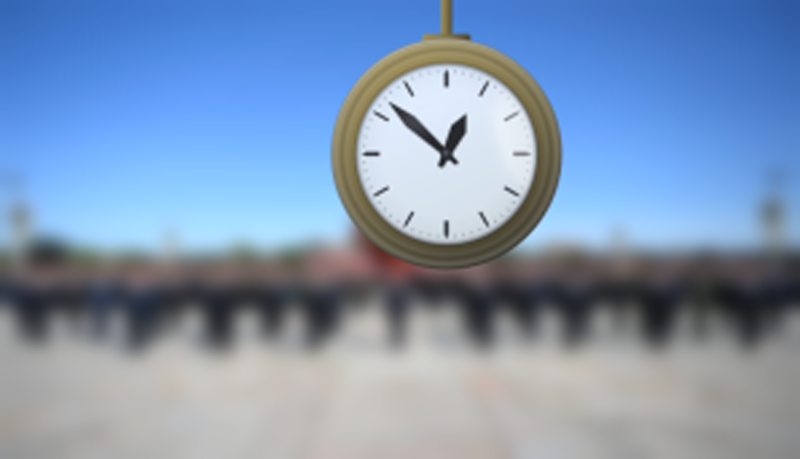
12:52
